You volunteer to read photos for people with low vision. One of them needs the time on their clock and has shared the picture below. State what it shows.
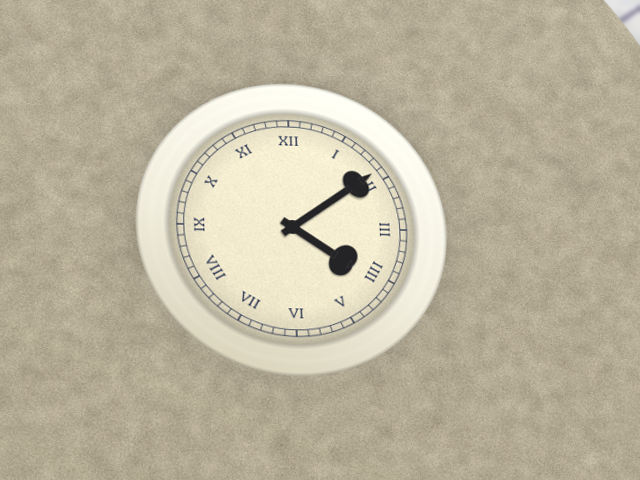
4:09
